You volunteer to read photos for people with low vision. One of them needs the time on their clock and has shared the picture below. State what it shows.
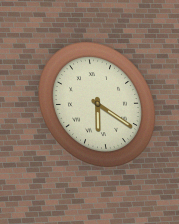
6:21
